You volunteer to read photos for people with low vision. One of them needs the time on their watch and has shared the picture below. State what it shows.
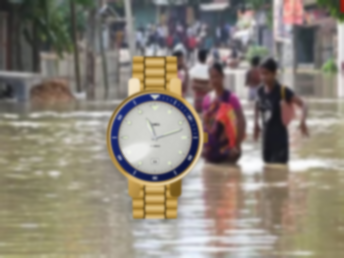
11:12
